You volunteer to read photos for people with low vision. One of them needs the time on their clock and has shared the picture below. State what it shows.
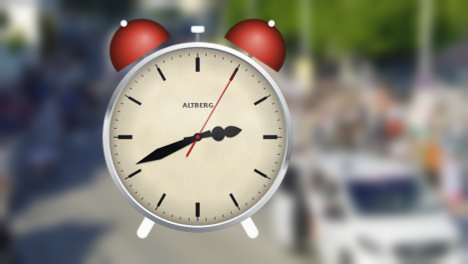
2:41:05
